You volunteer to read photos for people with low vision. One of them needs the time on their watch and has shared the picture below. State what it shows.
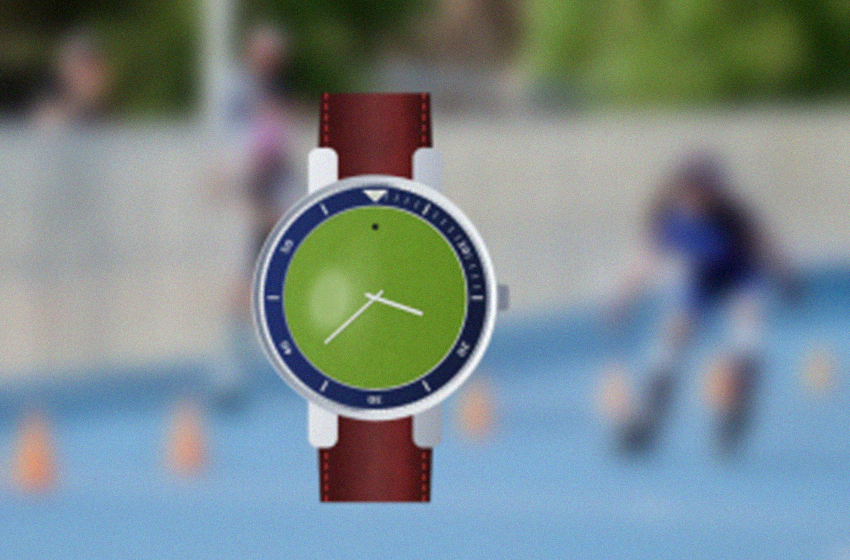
3:38
